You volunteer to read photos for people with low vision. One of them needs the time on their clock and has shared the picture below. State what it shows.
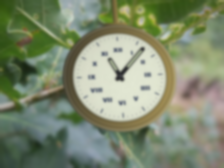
11:07
